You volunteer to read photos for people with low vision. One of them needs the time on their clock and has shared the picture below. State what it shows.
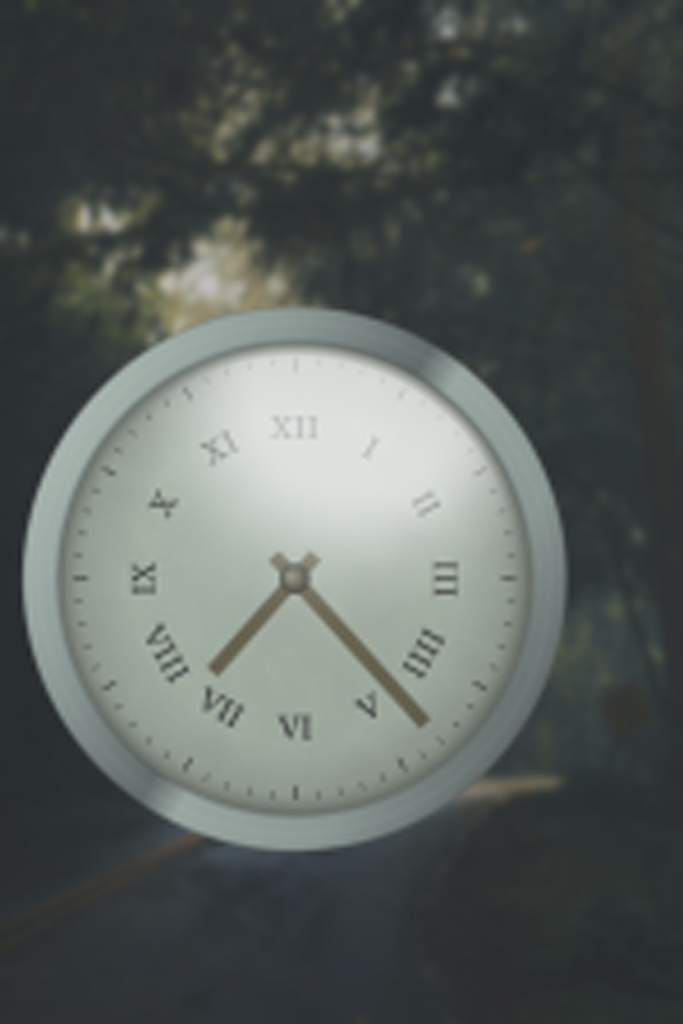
7:23
